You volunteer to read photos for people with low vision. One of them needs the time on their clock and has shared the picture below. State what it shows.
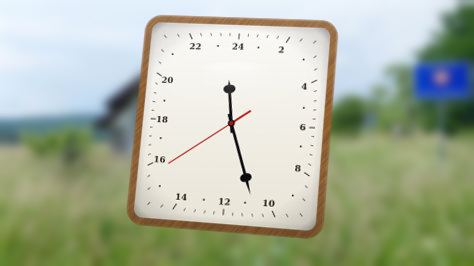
23:26:39
